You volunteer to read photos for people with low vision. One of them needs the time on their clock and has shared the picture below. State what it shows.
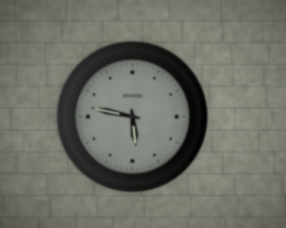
5:47
